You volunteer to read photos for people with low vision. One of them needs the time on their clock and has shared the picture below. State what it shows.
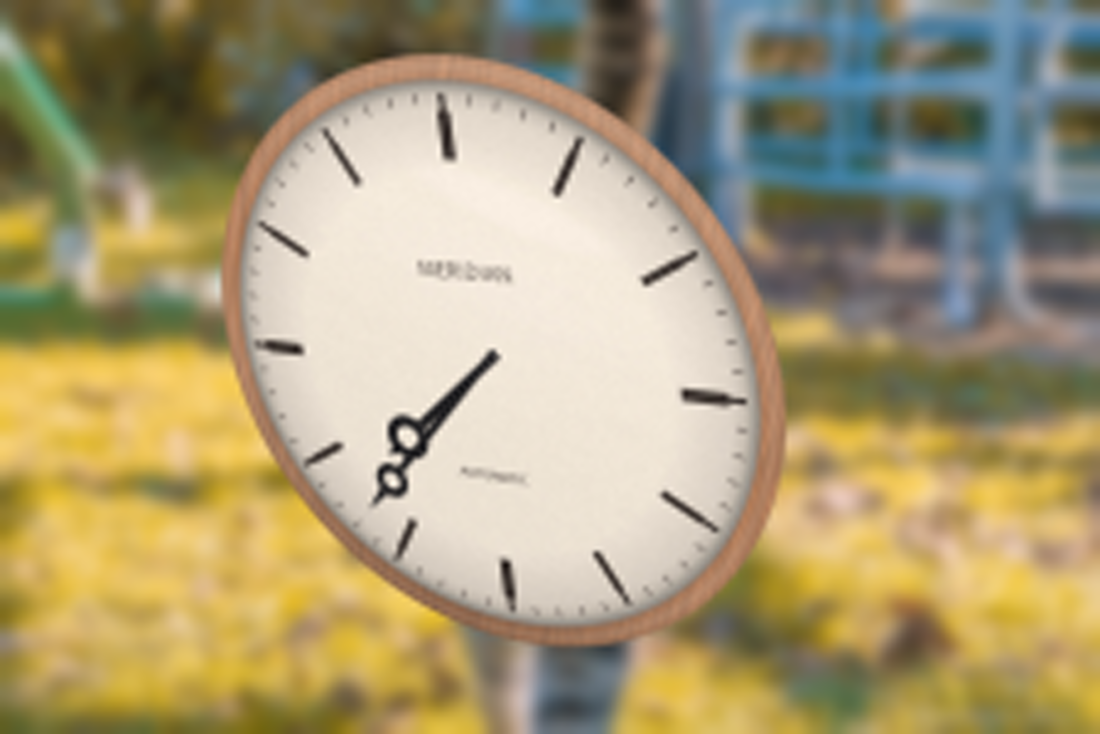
7:37
